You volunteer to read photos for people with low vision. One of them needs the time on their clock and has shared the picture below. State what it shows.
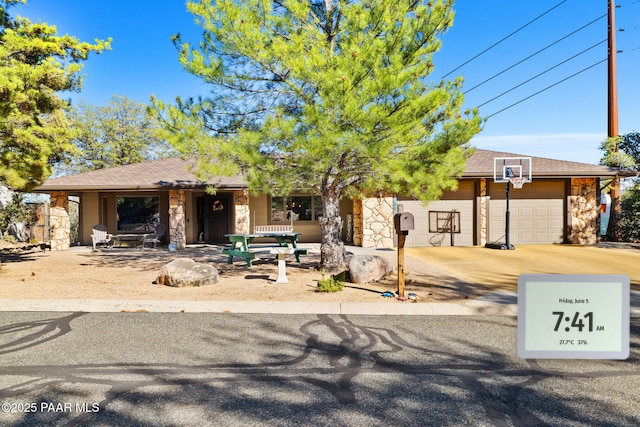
7:41
